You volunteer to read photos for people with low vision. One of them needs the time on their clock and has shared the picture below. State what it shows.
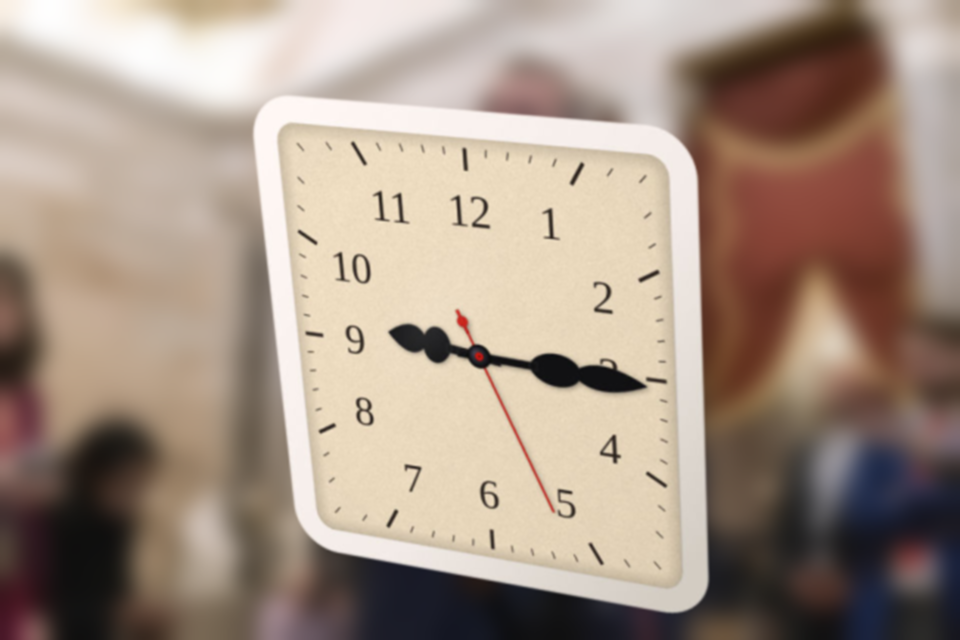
9:15:26
